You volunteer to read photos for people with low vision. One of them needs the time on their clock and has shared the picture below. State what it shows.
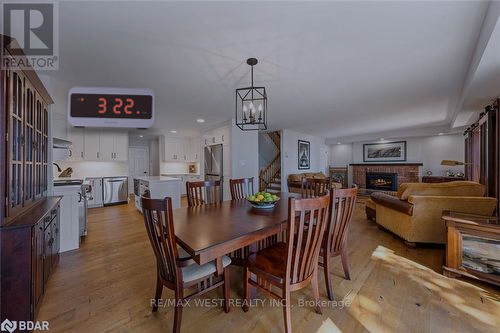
3:22
